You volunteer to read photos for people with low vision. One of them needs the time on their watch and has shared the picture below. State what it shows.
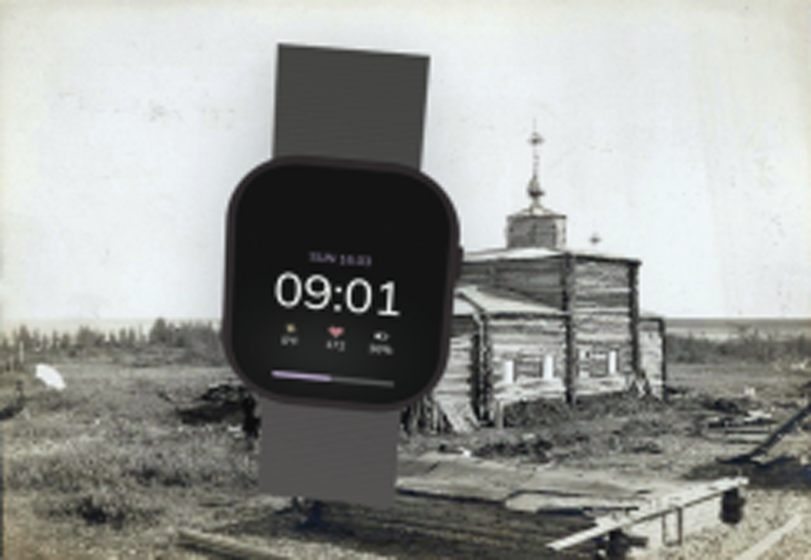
9:01
